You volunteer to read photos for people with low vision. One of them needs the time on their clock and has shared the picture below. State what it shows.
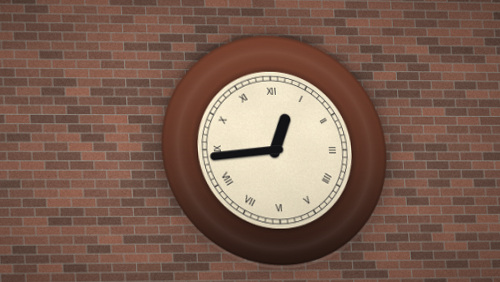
12:44
